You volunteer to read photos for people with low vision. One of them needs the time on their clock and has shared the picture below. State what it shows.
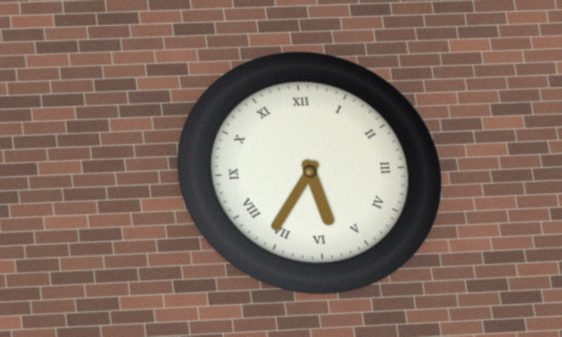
5:36
